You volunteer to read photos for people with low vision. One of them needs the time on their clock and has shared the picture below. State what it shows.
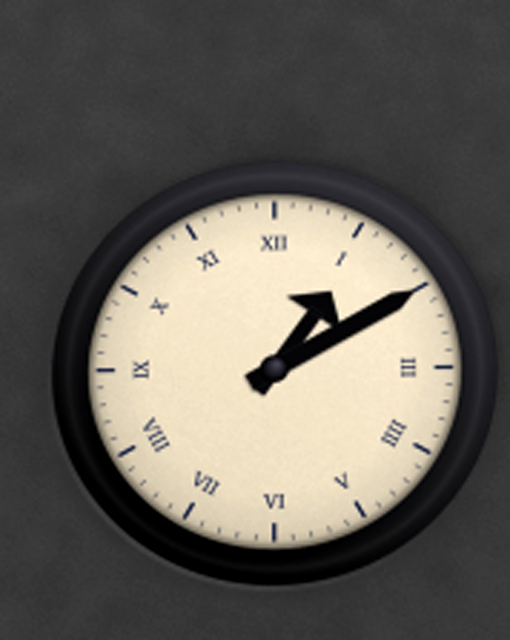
1:10
